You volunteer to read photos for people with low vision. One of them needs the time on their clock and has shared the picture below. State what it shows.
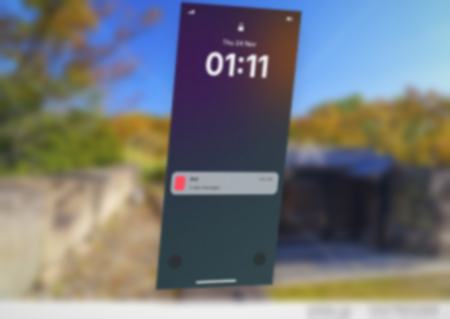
1:11
